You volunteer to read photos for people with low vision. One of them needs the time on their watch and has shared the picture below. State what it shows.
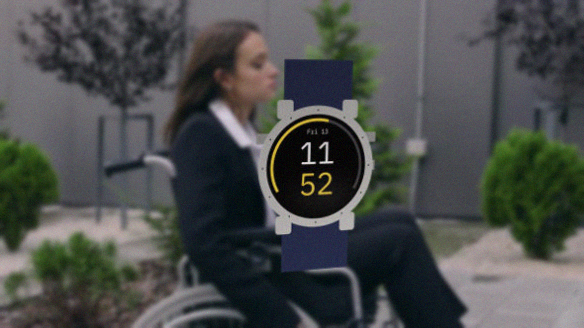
11:52
